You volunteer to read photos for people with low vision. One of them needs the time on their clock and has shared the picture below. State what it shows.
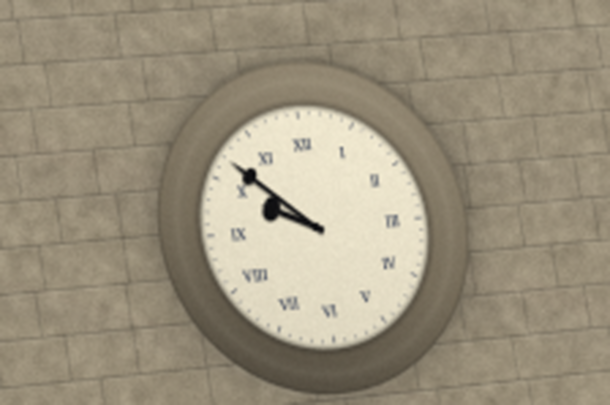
9:52
